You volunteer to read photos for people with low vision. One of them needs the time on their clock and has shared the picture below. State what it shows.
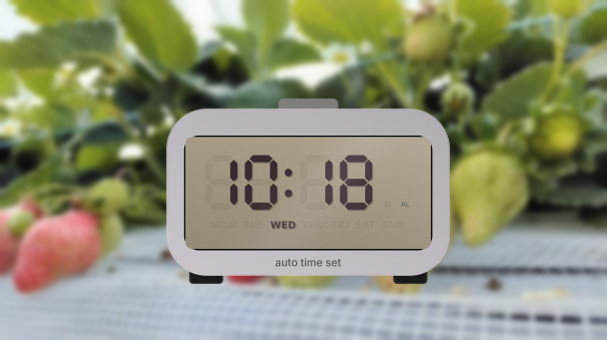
10:18
